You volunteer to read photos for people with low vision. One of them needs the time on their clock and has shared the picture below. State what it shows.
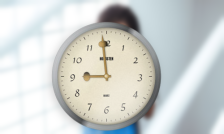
8:59
